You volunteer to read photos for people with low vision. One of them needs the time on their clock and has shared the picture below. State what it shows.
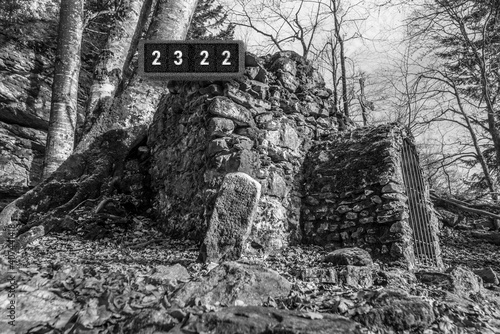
23:22
